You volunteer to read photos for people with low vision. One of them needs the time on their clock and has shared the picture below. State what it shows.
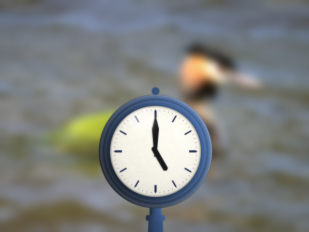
5:00
